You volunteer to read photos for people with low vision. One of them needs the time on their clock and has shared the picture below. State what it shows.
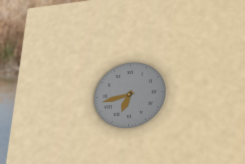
6:43
